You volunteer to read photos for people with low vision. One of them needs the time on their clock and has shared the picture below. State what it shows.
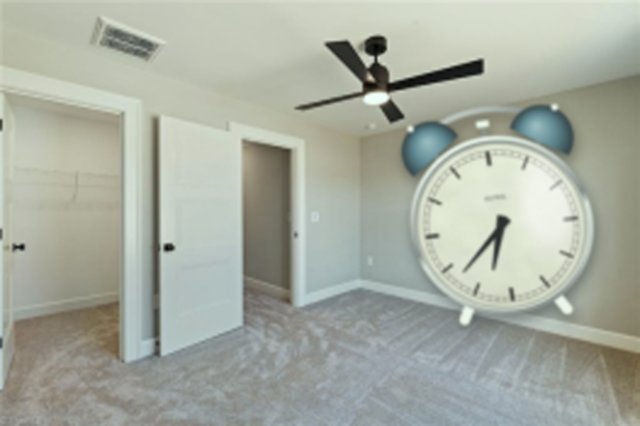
6:38
